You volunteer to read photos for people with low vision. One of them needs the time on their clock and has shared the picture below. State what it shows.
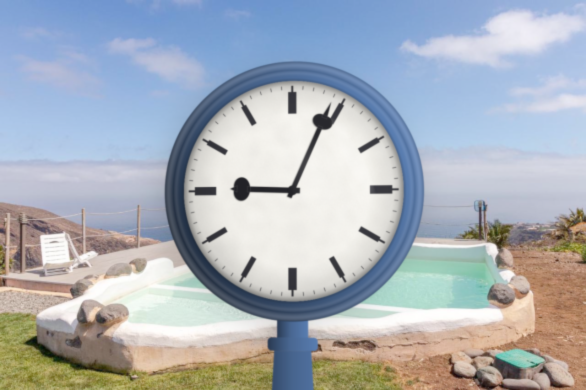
9:04
